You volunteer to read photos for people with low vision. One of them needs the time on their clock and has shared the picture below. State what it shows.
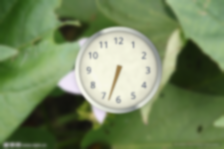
6:33
